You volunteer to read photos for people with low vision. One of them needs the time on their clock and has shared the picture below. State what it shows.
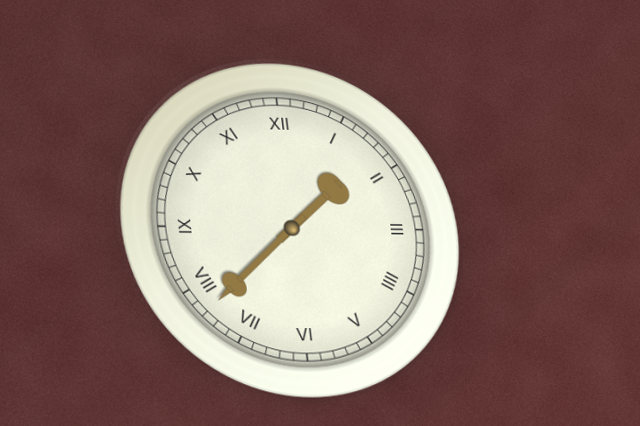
1:38
